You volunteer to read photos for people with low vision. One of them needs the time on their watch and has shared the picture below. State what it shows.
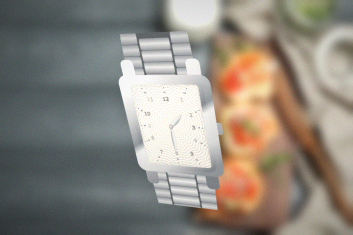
1:30
